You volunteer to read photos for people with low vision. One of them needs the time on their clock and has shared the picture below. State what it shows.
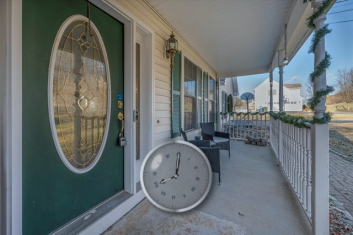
8:00
